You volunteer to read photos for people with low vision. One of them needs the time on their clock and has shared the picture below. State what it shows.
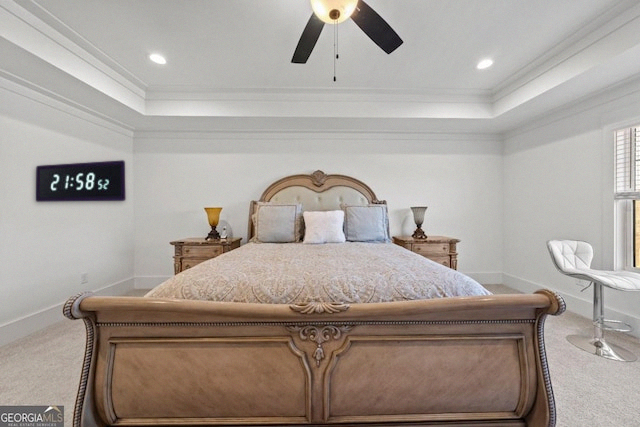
21:58
